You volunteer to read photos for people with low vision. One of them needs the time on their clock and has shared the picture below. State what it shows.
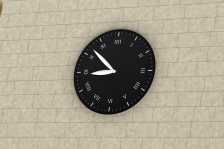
8:52
